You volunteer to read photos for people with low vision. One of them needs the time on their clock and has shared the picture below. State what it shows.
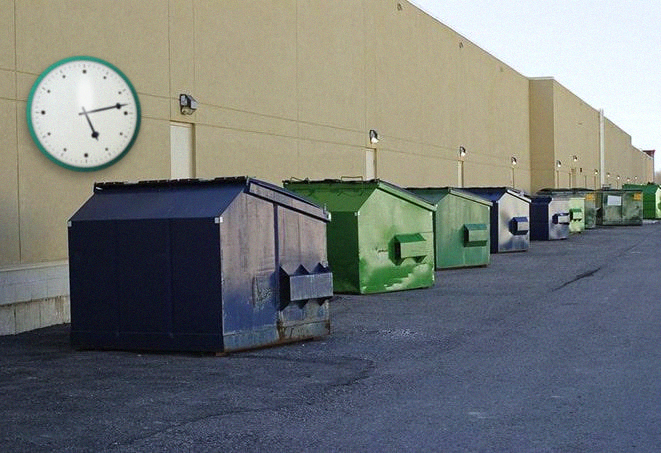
5:13
